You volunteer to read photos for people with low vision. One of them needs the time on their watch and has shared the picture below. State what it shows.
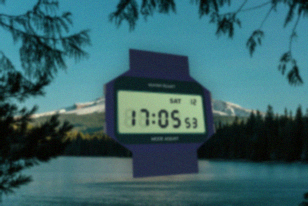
17:05:53
